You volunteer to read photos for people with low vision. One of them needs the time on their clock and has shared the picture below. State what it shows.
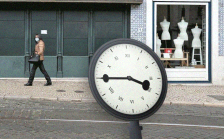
3:45
